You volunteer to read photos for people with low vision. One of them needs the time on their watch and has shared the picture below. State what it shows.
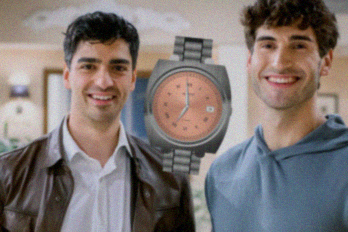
6:59
